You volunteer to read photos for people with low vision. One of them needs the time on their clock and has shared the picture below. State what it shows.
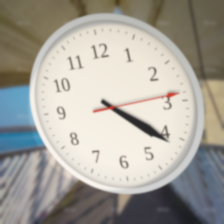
4:21:14
